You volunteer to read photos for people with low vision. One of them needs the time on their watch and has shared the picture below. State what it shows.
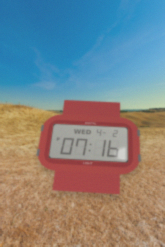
7:16
